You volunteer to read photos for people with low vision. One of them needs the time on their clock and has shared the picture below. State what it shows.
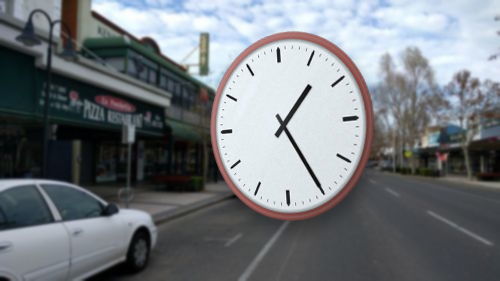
1:25
